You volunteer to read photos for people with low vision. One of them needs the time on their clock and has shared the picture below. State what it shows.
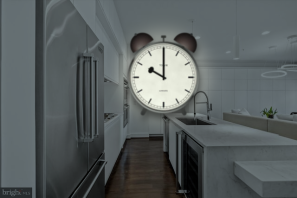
10:00
